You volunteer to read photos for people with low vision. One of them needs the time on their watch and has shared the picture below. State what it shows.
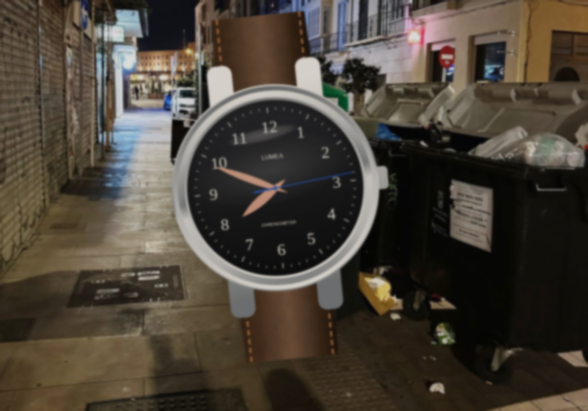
7:49:14
